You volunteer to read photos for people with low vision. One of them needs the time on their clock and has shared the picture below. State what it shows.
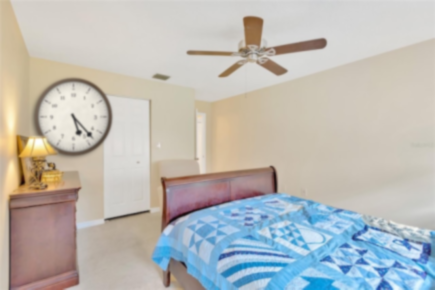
5:23
